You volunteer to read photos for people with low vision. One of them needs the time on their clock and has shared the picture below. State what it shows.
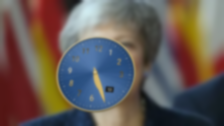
5:26
